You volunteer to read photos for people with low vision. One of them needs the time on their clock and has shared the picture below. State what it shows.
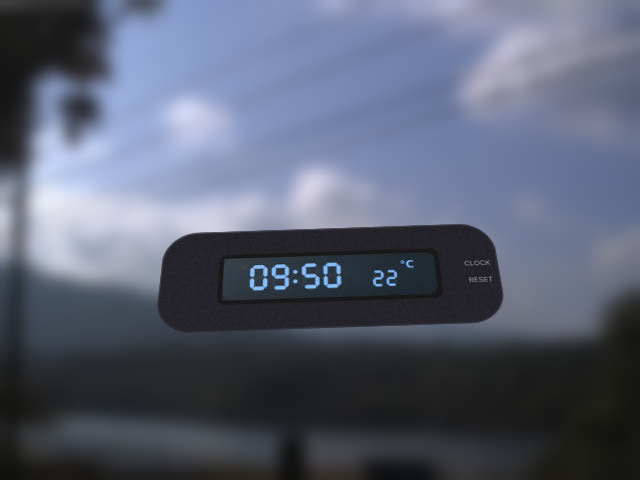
9:50
